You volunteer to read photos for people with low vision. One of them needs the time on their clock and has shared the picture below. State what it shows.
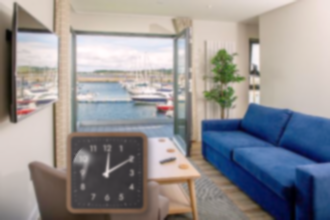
12:10
